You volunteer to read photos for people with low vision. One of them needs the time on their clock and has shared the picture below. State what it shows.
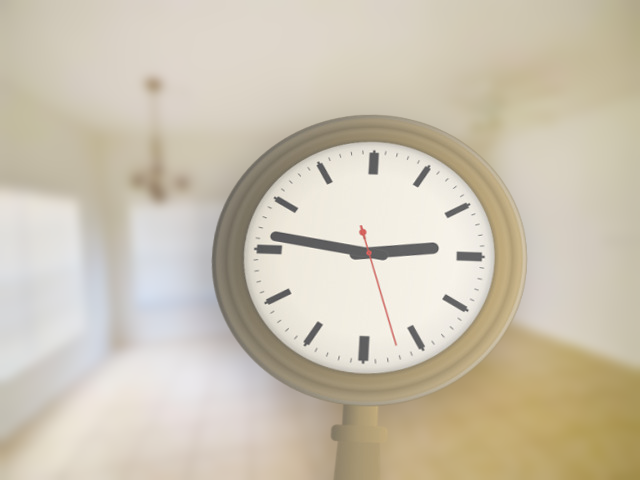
2:46:27
